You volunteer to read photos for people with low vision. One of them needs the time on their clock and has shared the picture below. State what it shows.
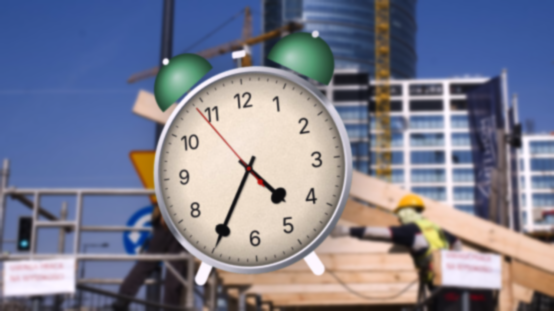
4:34:54
